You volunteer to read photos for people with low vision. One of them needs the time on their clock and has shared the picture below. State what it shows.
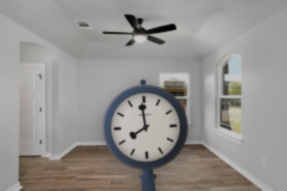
7:59
